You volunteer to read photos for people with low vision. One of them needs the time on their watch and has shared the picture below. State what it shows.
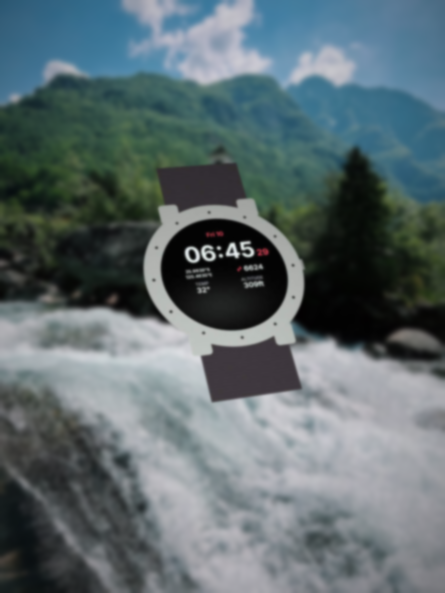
6:45
